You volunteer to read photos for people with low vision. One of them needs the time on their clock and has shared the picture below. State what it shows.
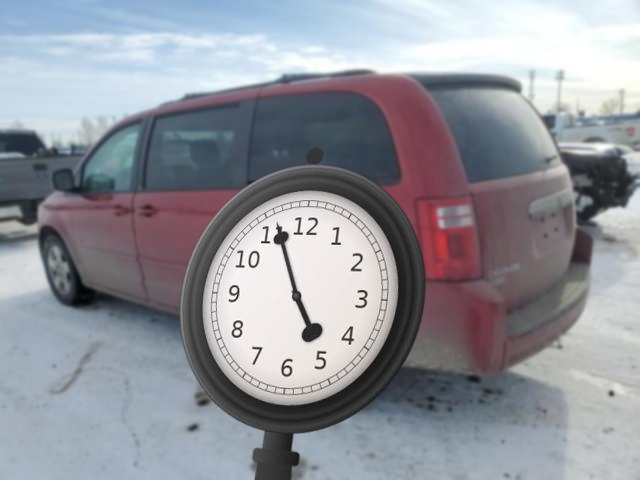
4:56
